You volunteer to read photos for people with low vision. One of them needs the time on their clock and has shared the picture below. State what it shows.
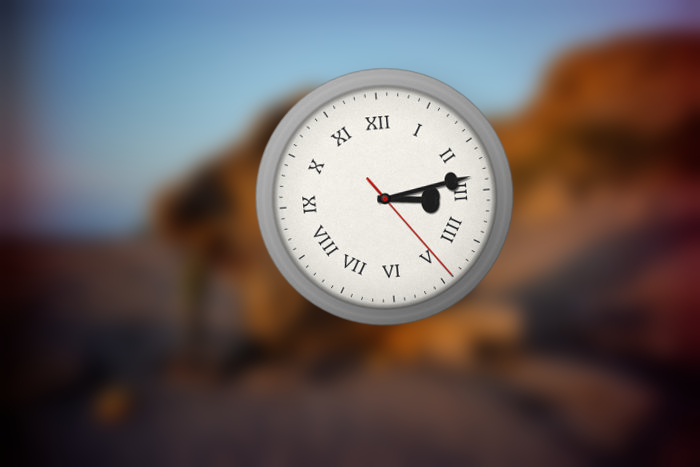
3:13:24
